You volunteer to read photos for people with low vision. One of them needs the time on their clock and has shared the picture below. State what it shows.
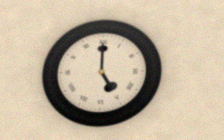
5:00
